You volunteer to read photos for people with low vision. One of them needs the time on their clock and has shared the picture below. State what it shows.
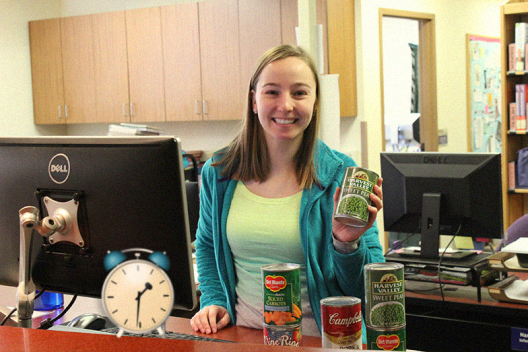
1:31
